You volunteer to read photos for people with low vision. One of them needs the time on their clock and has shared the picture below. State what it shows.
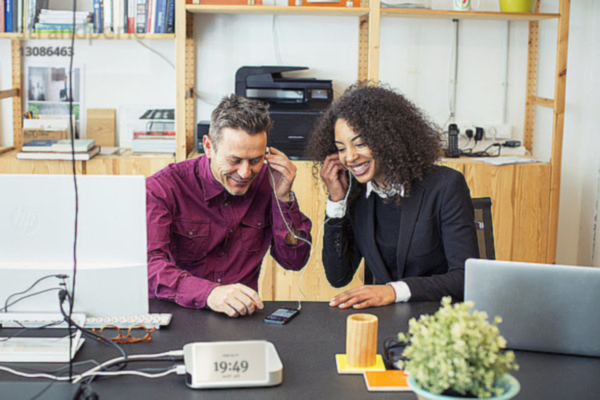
19:49
